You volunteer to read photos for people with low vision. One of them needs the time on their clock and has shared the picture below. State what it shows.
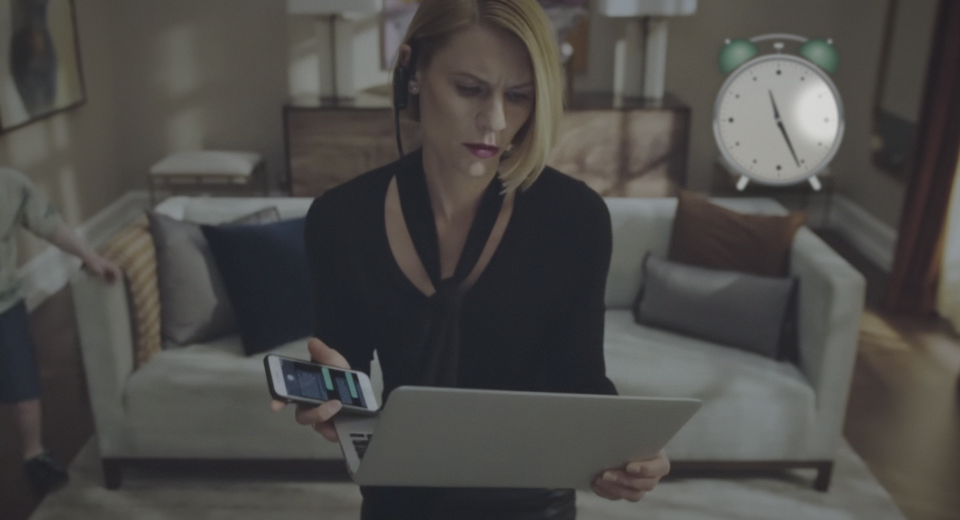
11:26
